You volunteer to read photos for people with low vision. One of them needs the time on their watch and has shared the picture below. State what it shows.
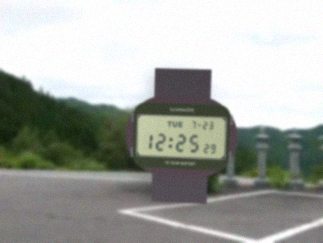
12:25
